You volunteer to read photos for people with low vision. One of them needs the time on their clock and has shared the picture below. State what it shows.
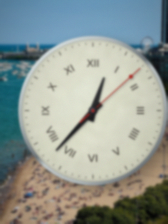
12:37:08
